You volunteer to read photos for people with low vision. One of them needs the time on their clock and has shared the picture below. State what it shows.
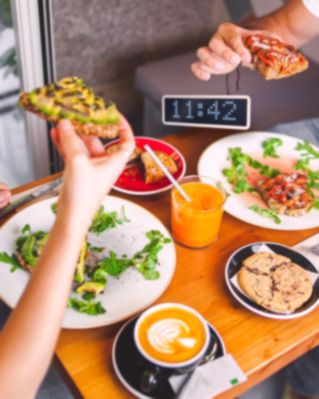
11:42
